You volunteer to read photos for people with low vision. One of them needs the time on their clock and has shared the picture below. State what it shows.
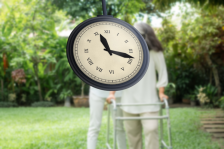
11:18
